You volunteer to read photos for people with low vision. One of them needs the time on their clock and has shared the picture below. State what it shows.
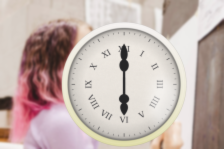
6:00
